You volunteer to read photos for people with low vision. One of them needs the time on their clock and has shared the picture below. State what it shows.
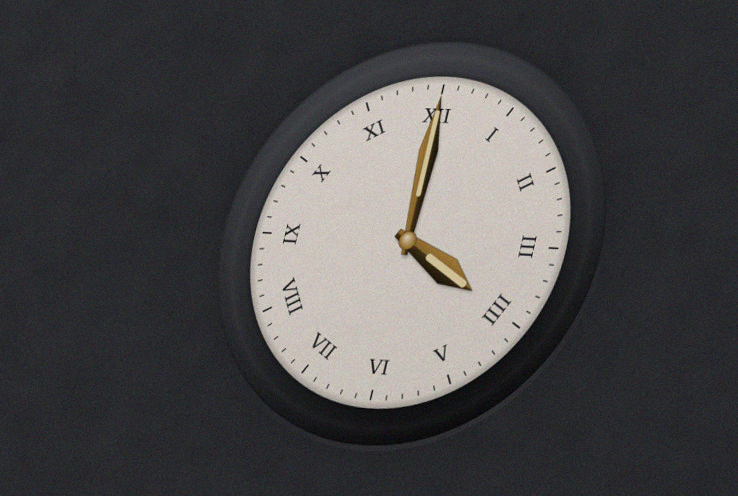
4:00
